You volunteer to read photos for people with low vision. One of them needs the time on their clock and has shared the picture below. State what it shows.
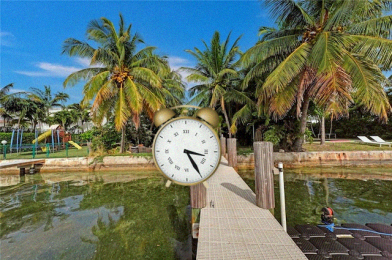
3:25
